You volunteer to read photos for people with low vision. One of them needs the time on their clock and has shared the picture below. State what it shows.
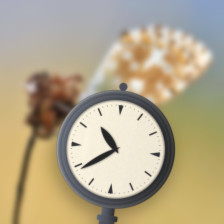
10:39
